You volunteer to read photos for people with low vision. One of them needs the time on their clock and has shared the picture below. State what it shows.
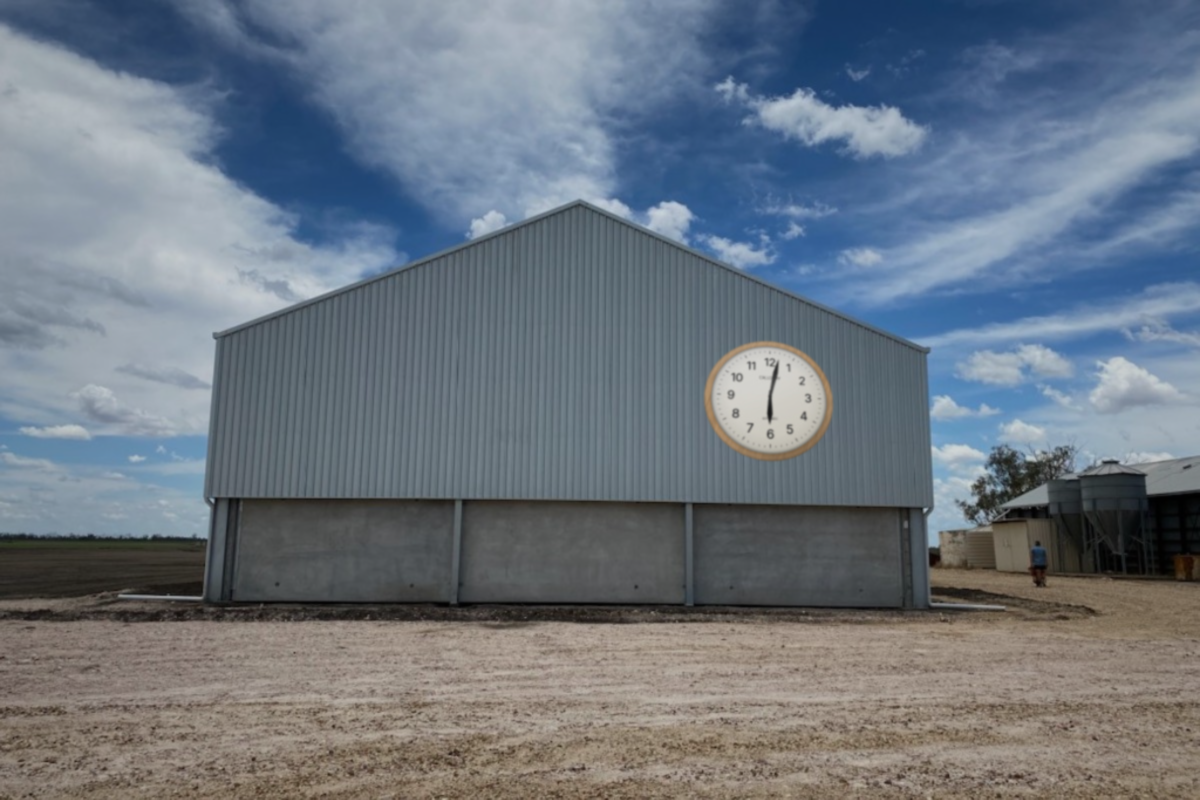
6:02
